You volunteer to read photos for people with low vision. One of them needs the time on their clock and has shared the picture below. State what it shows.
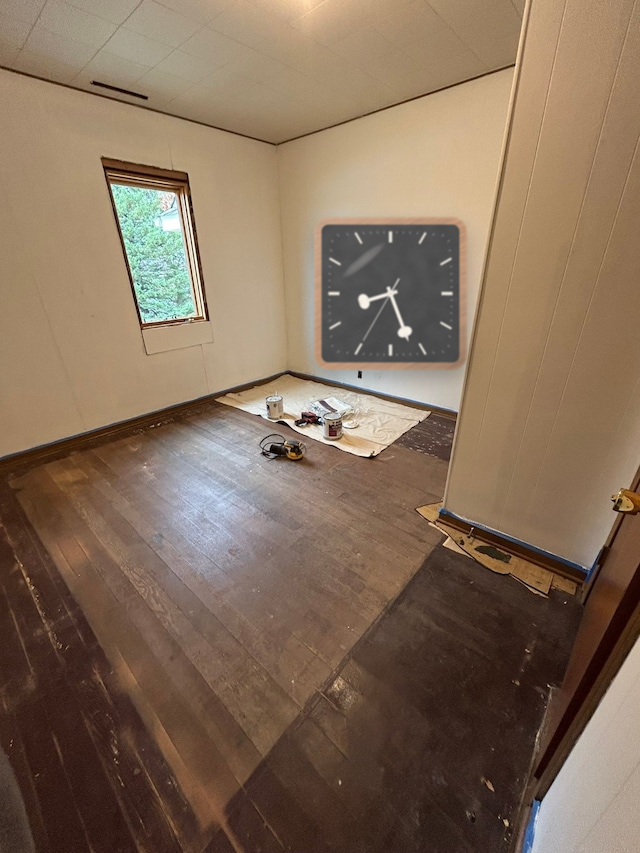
8:26:35
